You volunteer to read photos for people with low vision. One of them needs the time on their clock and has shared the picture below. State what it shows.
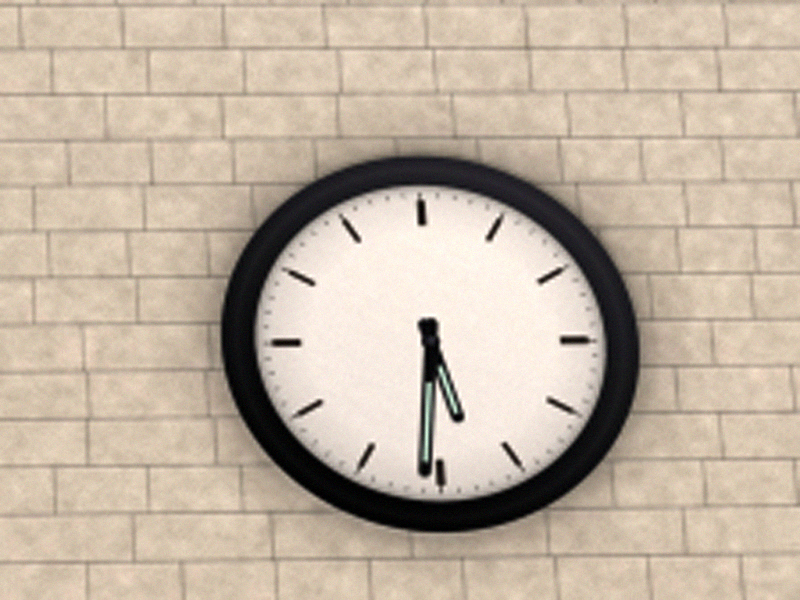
5:31
